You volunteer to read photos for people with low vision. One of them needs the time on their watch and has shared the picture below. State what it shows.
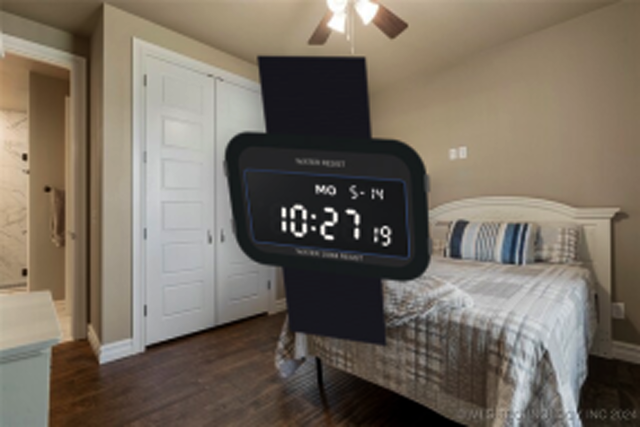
10:27:19
